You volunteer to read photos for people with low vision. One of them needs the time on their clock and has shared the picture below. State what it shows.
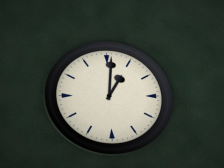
1:01
